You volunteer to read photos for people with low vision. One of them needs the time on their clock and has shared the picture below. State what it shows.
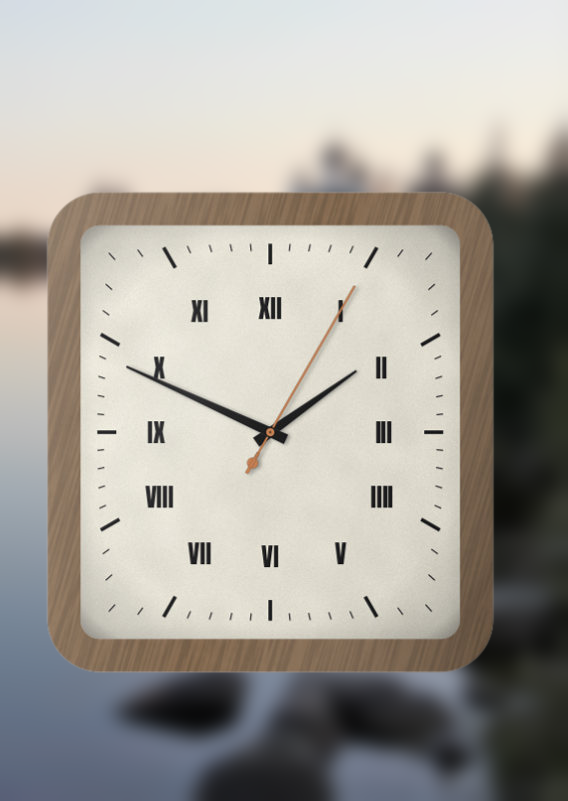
1:49:05
